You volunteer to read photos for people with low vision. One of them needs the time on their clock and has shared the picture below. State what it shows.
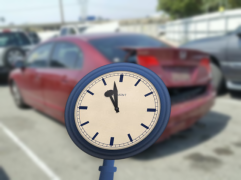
10:58
